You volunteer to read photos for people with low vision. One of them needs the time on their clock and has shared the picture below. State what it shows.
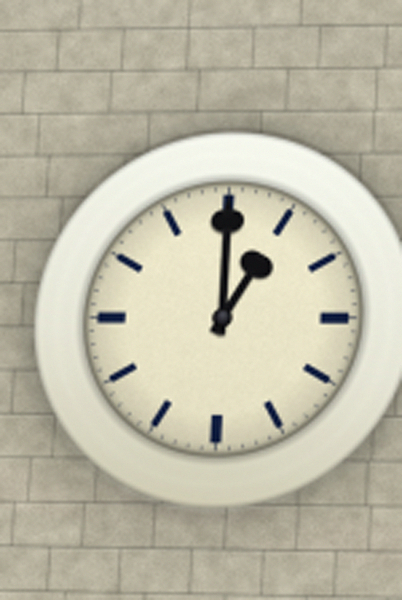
1:00
